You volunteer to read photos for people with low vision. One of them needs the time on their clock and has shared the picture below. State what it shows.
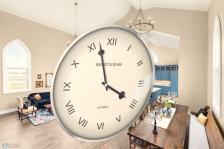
3:57
